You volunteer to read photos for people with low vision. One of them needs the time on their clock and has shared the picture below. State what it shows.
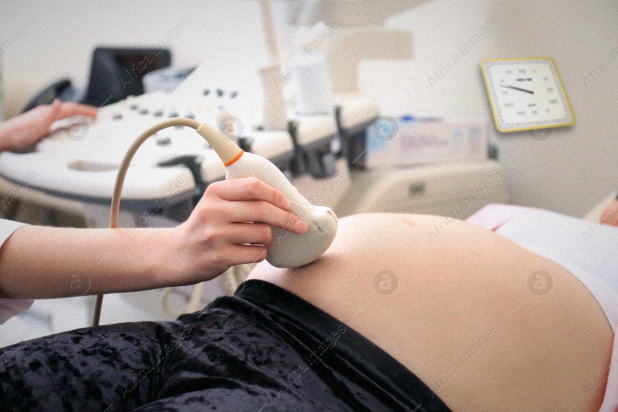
9:48
